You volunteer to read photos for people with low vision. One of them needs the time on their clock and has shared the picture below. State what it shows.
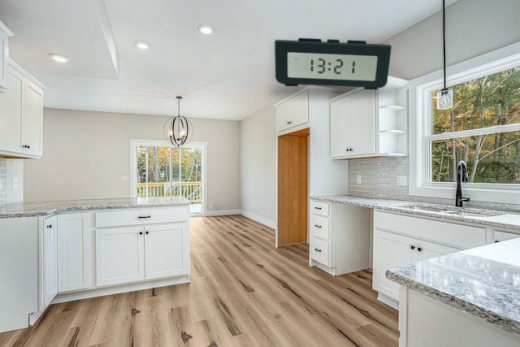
13:21
